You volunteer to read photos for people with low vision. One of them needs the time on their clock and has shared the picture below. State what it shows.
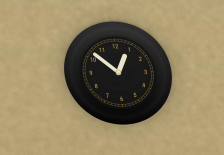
12:52
